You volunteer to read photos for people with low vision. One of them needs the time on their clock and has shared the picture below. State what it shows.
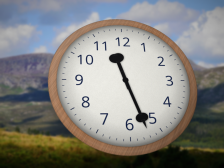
11:27
